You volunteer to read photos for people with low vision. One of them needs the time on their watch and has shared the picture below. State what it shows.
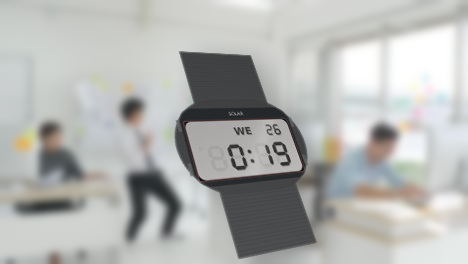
0:19
